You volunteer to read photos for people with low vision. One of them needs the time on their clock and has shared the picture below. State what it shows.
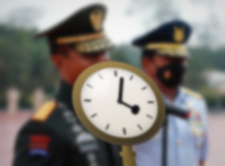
4:02
